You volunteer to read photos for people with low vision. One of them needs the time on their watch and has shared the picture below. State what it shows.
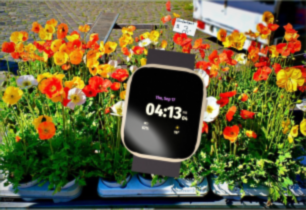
4:13
